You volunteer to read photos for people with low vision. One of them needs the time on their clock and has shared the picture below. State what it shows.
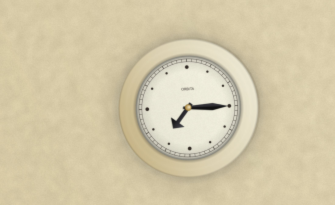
7:15
